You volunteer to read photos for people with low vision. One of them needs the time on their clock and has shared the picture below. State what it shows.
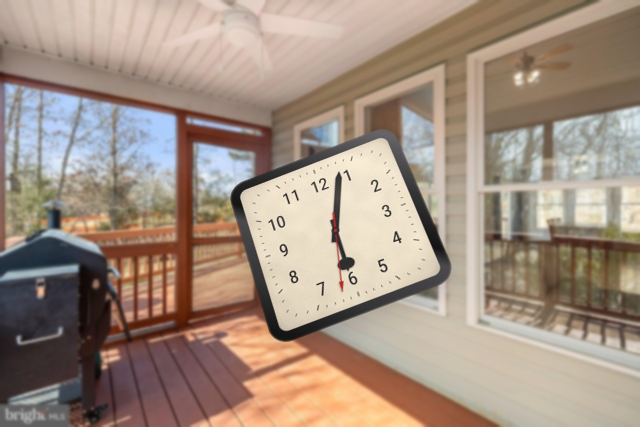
6:03:32
